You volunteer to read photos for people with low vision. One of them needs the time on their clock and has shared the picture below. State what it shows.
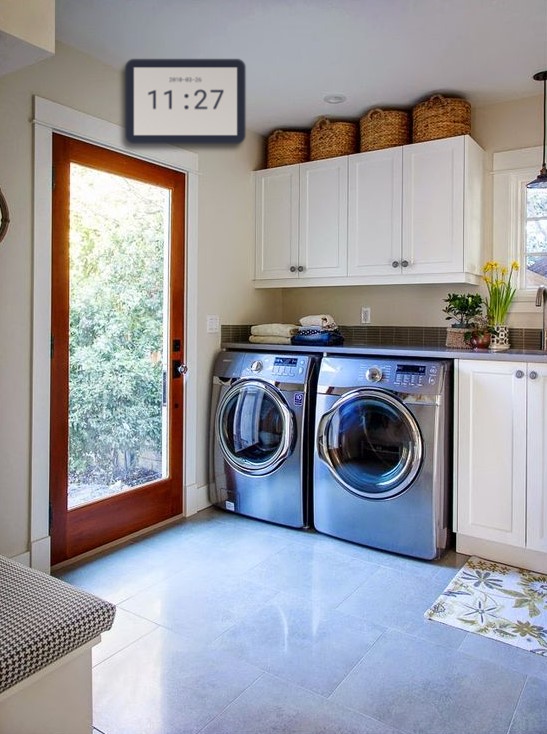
11:27
